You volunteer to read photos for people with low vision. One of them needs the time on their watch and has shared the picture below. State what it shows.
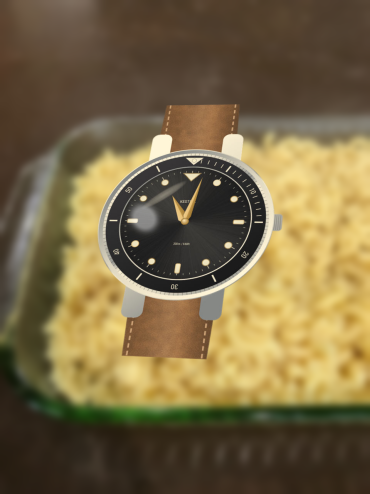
11:02
